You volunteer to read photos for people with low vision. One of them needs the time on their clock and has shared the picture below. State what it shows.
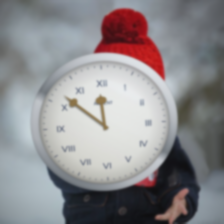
11:52
